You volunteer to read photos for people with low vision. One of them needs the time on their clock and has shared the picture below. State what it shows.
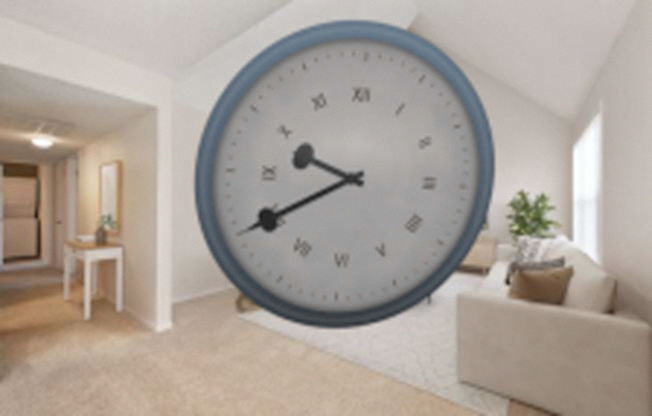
9:40
